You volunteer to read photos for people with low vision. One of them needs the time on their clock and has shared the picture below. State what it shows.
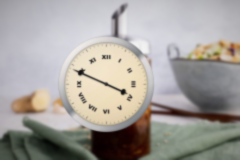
3:49
